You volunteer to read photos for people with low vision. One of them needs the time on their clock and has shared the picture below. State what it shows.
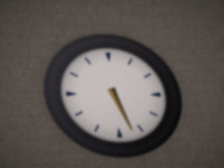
5:27
